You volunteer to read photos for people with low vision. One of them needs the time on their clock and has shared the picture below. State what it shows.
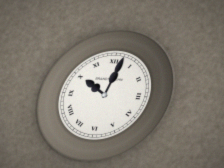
10:02
